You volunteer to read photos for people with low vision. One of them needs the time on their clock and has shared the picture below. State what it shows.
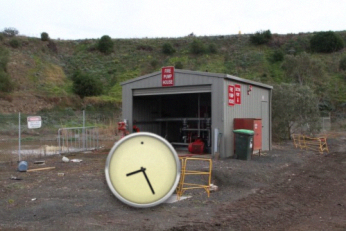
8:26
